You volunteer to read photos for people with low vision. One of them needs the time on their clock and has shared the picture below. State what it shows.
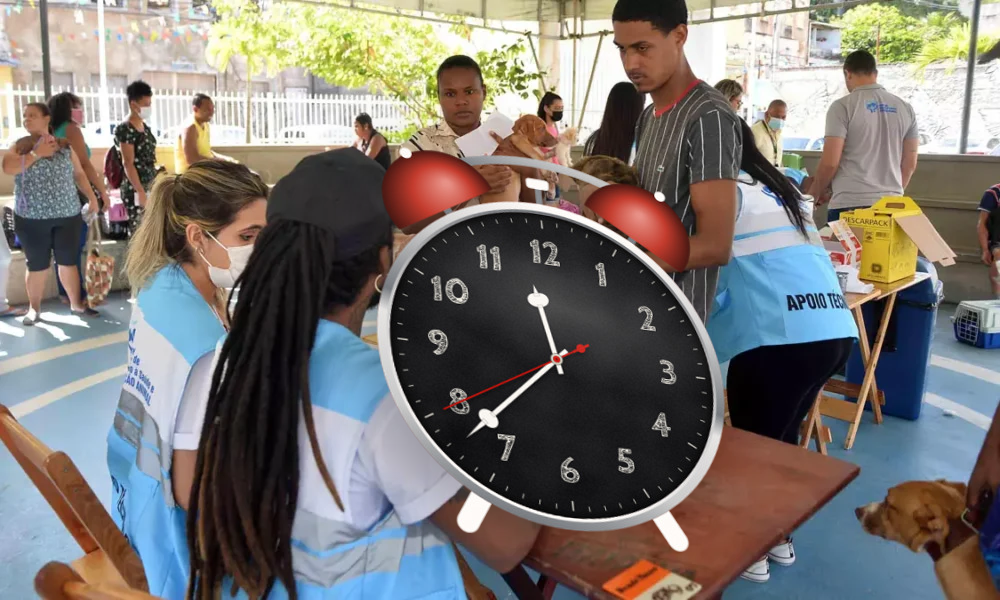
11:37:40
